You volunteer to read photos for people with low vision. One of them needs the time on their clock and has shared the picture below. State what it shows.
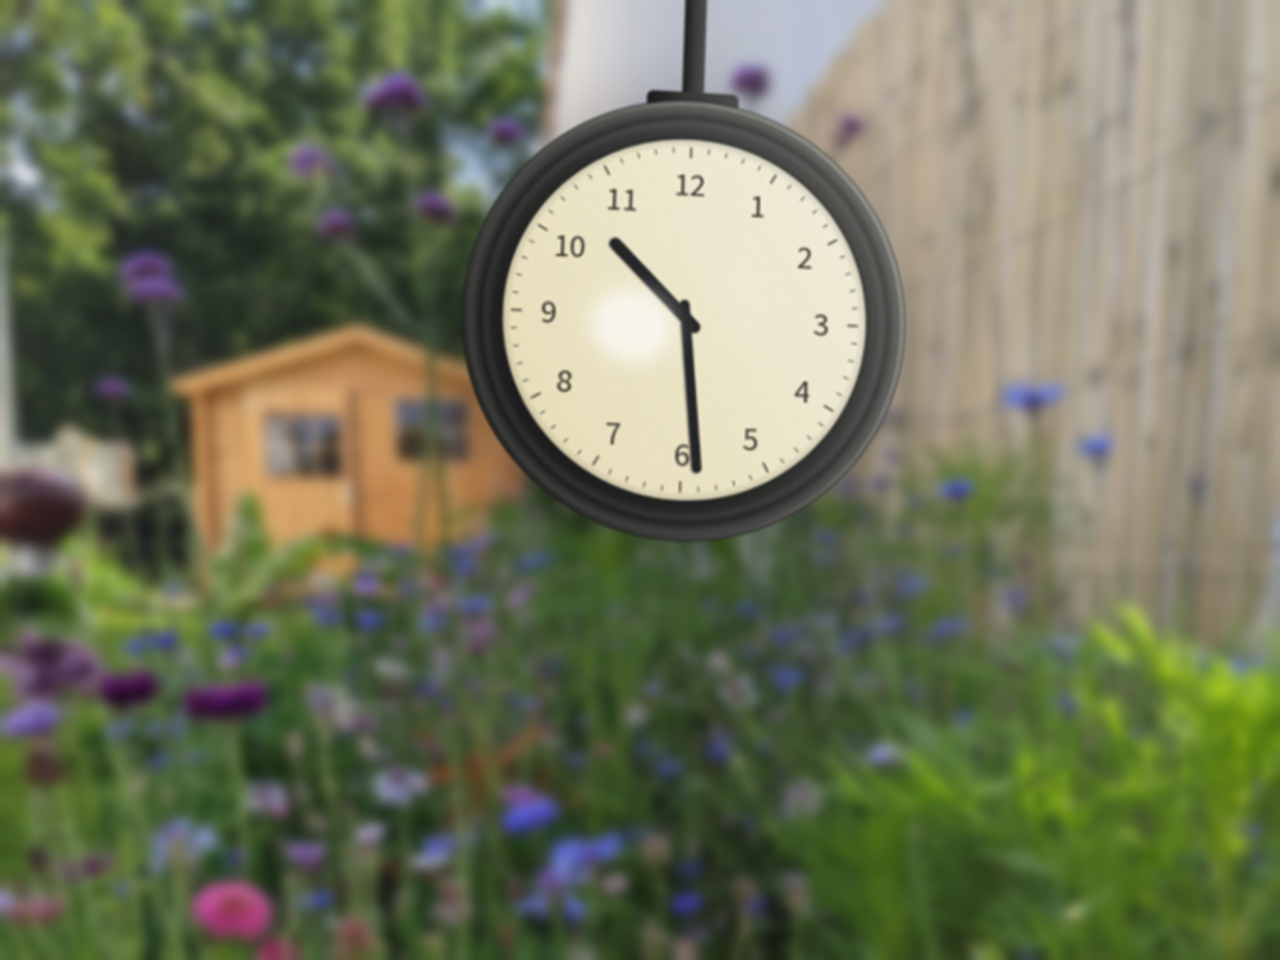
10:29
